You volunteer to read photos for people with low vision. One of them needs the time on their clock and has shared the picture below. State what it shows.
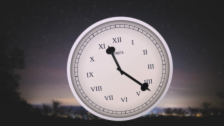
11:22
